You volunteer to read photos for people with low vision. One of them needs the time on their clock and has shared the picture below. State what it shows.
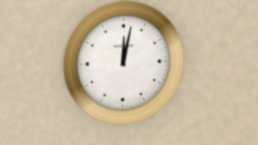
12:02
